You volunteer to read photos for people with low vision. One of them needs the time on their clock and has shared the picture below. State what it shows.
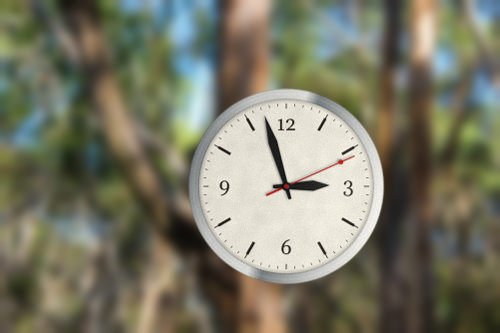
2:57:11
